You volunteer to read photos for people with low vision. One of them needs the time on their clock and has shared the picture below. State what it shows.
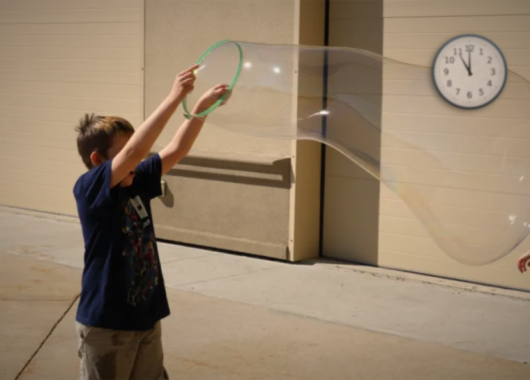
11:00
